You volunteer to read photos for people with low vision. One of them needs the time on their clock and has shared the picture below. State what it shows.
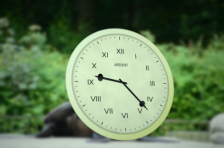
9:23
